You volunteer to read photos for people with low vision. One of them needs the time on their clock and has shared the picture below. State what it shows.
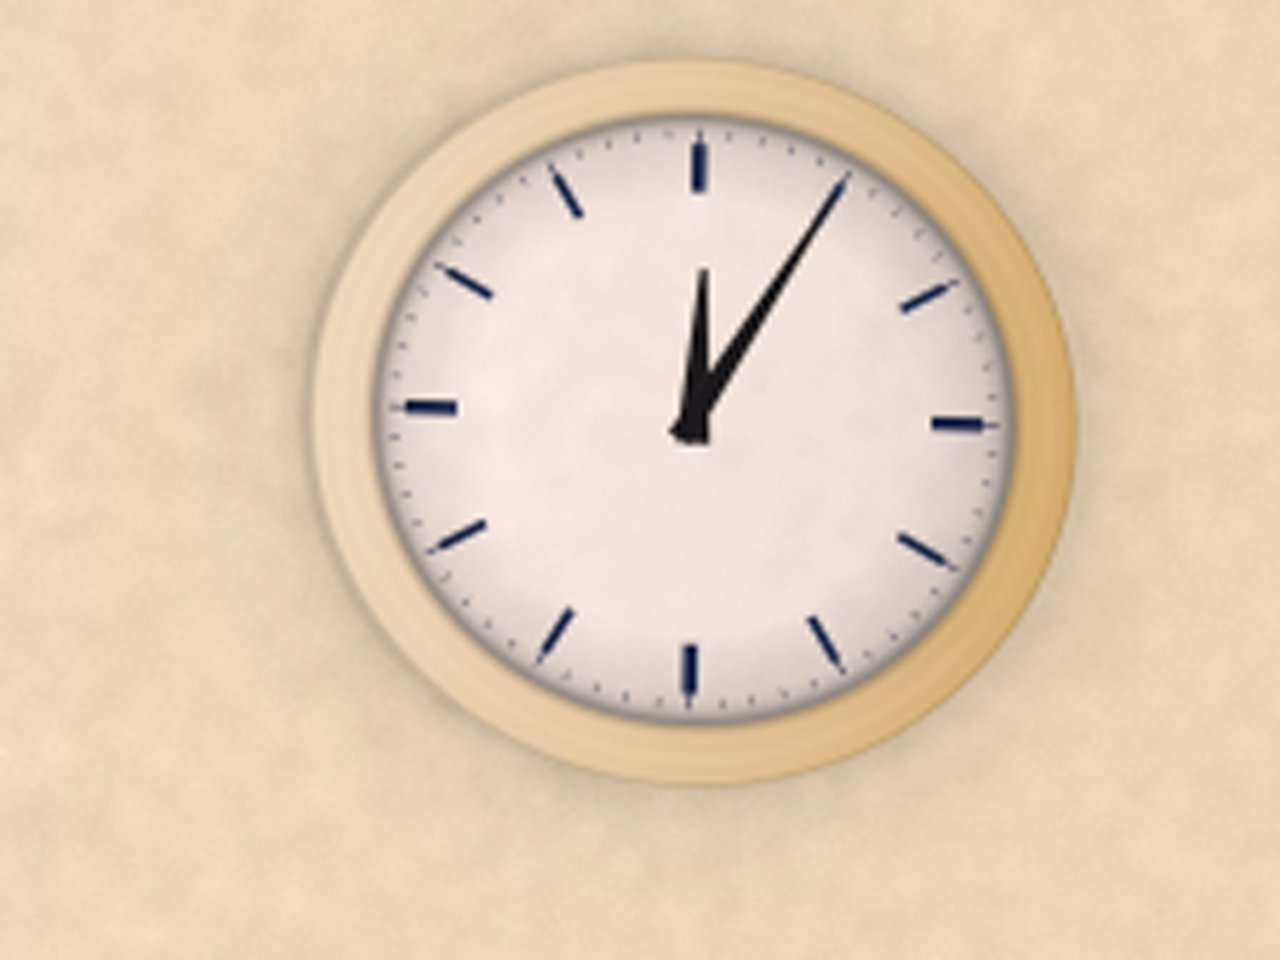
12:05
